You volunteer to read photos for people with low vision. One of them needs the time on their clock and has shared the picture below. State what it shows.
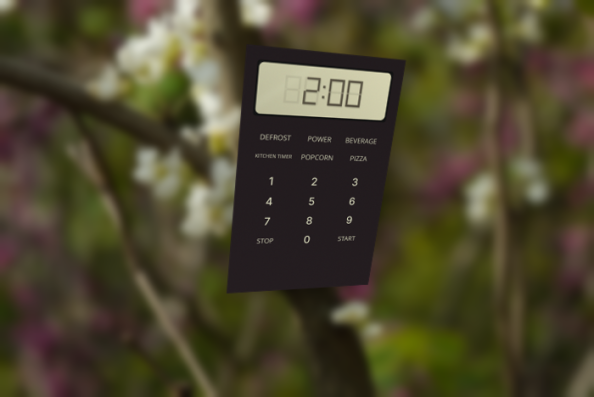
2:00
